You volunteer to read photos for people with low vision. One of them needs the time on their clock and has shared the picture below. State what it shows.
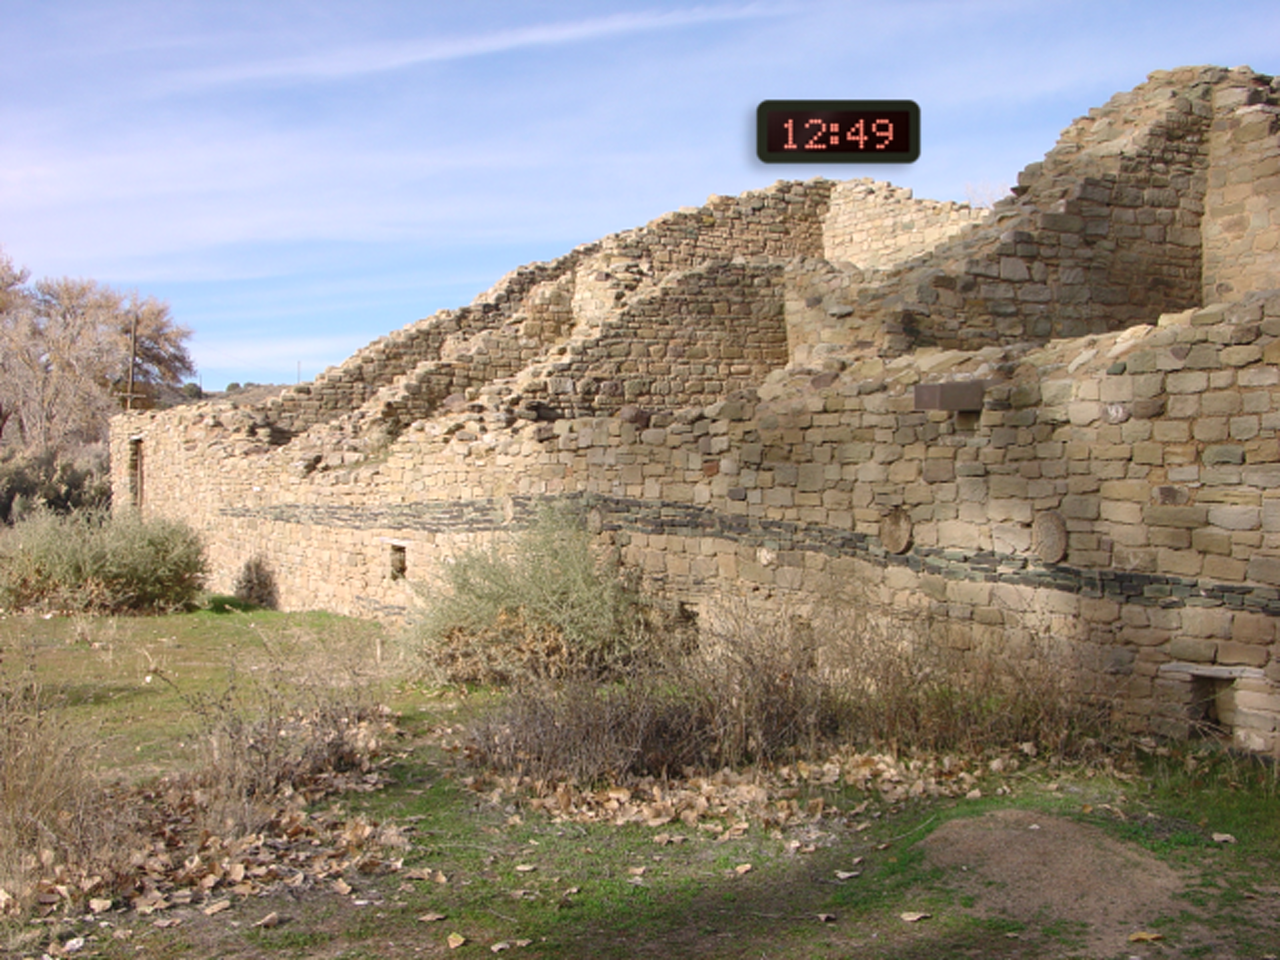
12:49
